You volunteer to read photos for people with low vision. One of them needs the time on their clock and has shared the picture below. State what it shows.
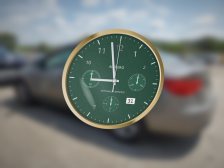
8:58
